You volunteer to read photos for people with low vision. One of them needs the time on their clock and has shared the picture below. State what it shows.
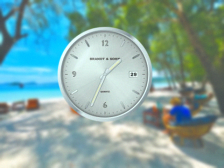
1:34
